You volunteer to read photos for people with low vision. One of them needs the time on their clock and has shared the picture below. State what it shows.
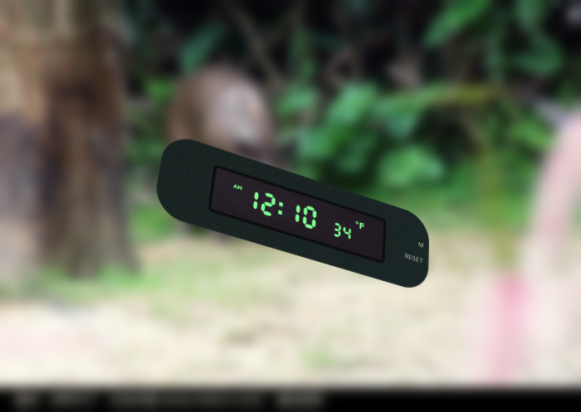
12:10
